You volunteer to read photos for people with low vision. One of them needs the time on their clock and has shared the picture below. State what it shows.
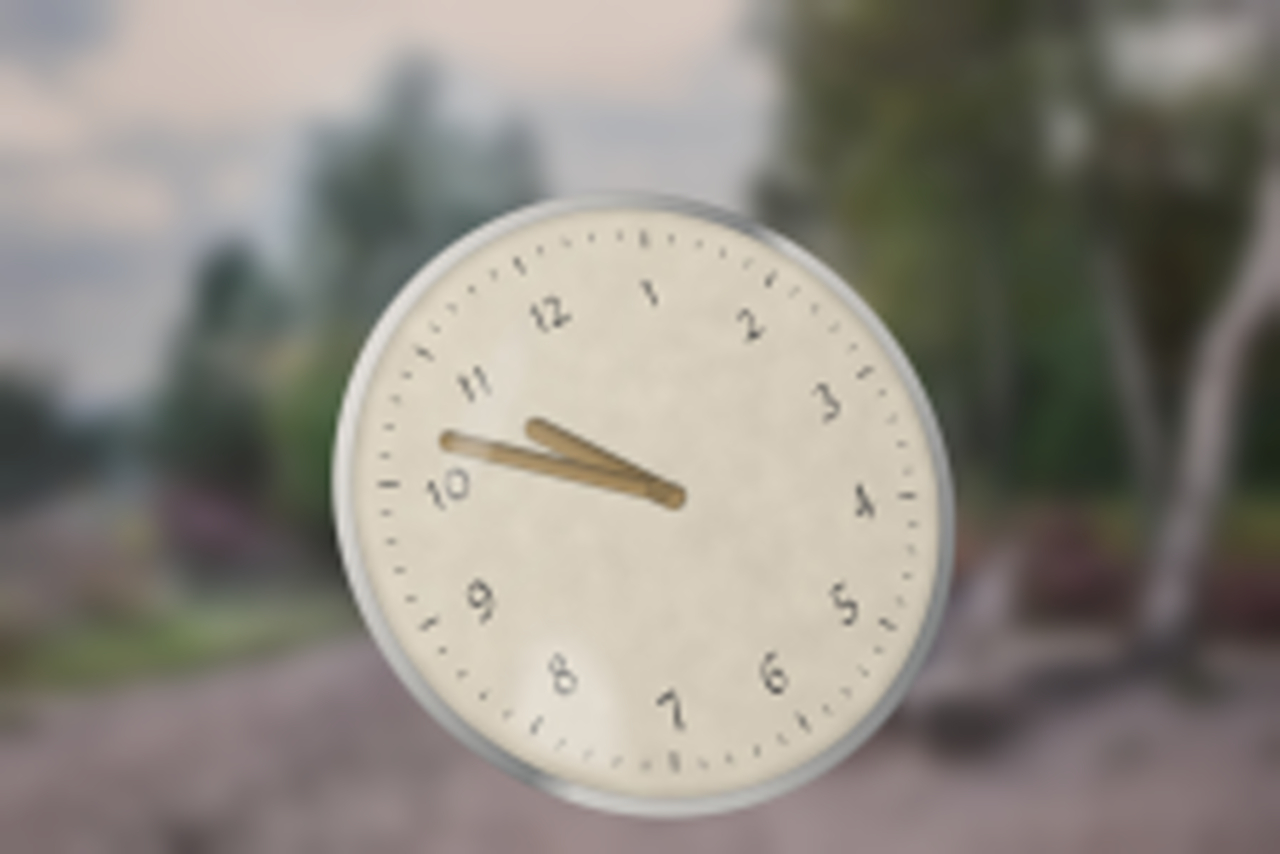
10:52
